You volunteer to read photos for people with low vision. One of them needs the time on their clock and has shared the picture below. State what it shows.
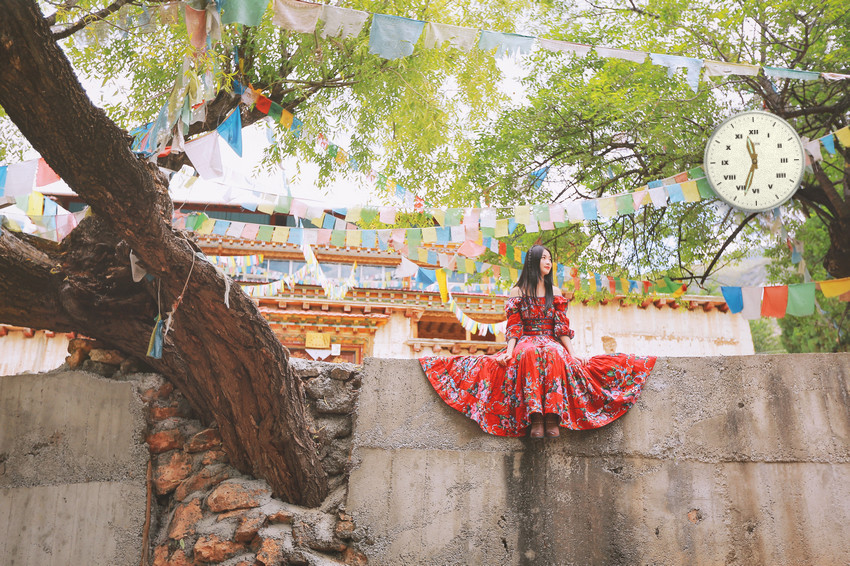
11:33
